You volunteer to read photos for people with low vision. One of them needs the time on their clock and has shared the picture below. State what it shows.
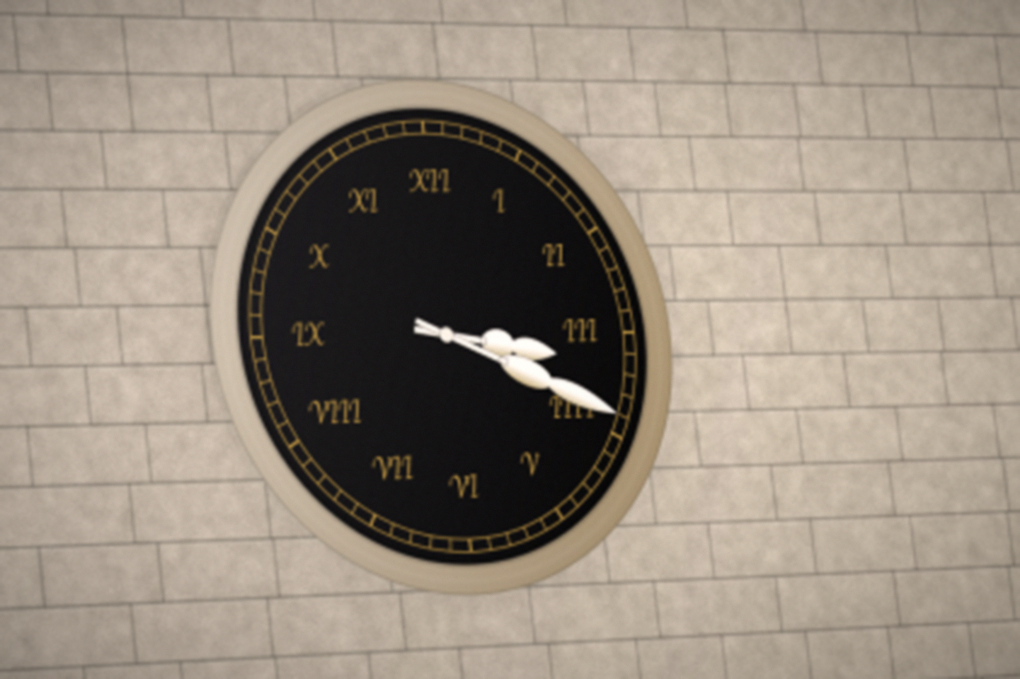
3:19
